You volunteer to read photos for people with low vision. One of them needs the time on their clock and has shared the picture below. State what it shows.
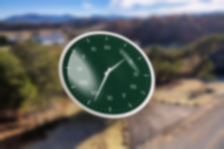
1:34
